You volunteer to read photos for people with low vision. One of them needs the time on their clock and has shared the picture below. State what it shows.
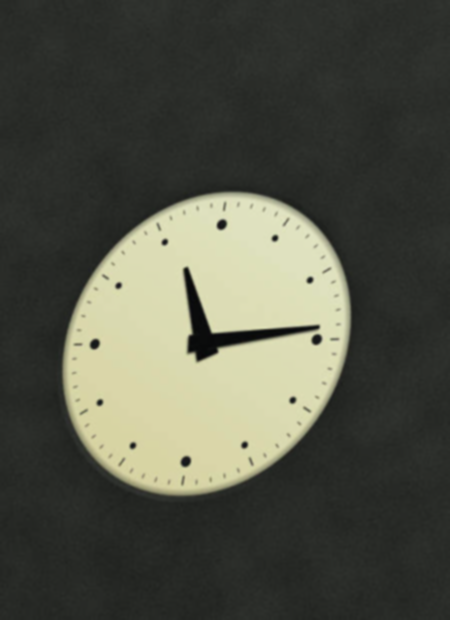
11:14
